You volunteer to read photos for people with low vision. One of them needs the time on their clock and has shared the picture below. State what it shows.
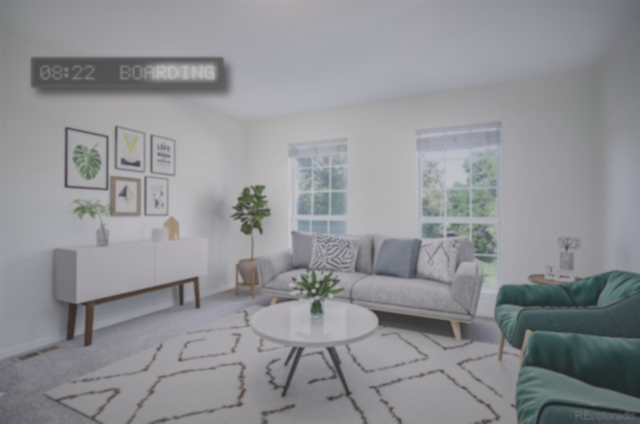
8:22
